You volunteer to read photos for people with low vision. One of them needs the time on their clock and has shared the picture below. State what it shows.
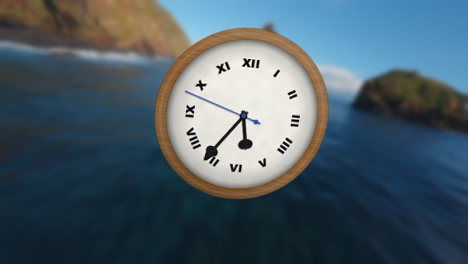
5:35:48
